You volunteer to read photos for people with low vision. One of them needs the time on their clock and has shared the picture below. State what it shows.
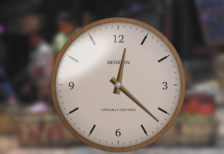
12:22
